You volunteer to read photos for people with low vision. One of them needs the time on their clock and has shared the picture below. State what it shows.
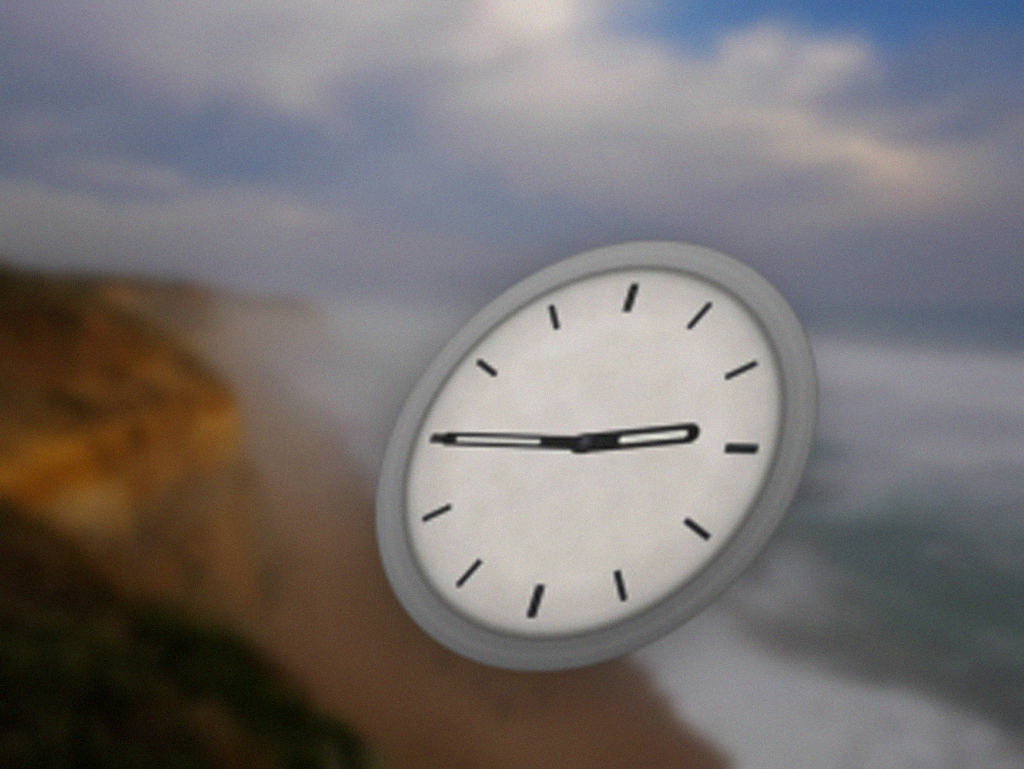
2:45
